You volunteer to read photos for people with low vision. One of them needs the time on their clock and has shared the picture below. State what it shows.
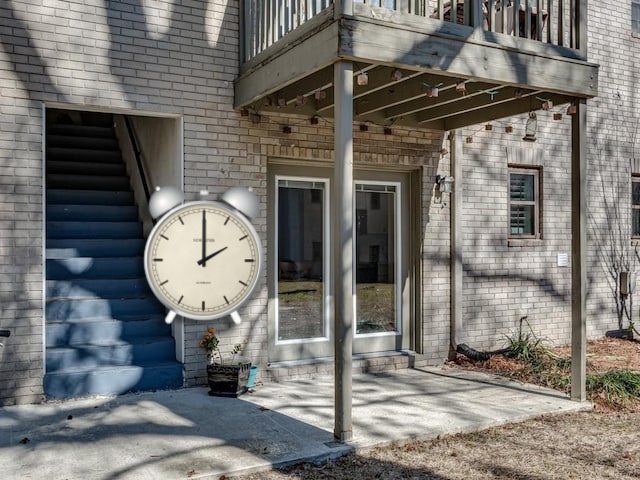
2:00
